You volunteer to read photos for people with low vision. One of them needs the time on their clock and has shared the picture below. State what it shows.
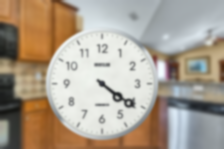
4:21
